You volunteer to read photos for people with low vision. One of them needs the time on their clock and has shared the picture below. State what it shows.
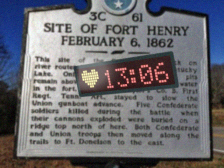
13:06
